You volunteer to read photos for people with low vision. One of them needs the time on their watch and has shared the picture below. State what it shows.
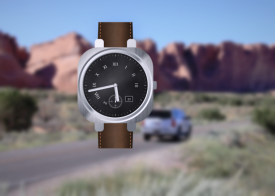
5:43
